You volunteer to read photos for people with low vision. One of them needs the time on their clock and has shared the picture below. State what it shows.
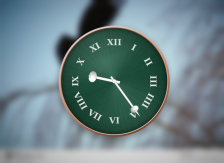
9:24
